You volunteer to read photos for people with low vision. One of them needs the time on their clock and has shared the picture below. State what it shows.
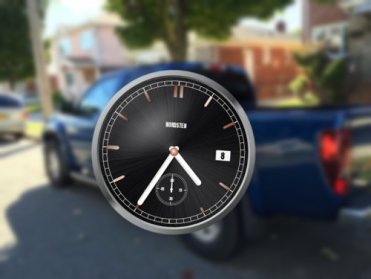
4:35
